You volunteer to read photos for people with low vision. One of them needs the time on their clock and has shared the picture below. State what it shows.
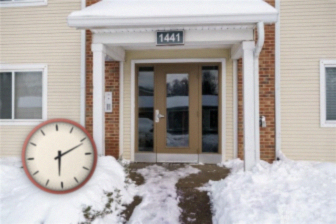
6:11
